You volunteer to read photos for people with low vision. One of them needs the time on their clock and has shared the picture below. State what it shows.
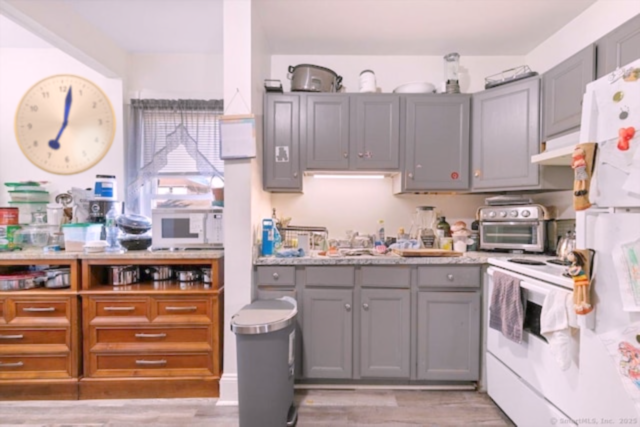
7:02
